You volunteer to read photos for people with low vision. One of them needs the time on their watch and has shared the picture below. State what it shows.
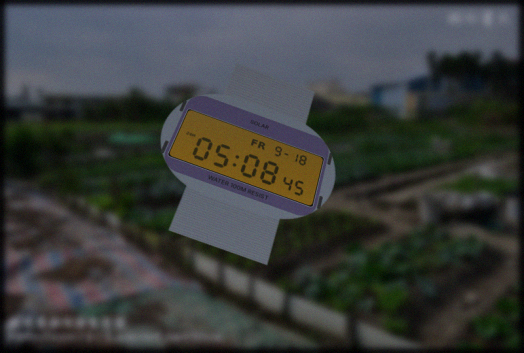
5:08:45
